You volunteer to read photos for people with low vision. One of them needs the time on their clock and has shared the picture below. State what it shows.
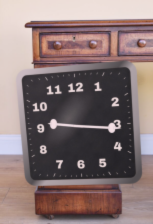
9:16
